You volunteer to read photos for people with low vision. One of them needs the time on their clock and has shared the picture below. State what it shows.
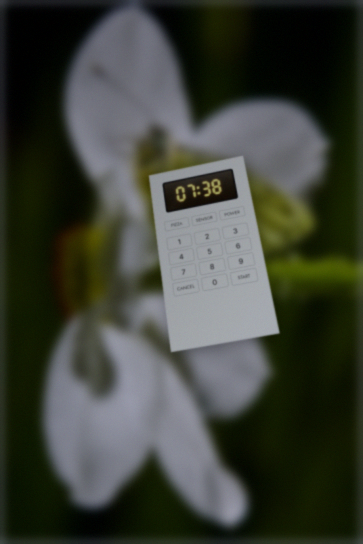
7:38
